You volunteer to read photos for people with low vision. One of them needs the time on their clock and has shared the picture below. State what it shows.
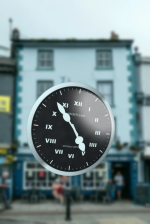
4:53
